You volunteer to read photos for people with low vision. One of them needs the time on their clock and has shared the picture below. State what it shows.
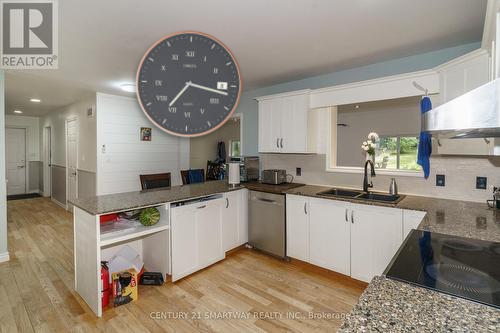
7:17
